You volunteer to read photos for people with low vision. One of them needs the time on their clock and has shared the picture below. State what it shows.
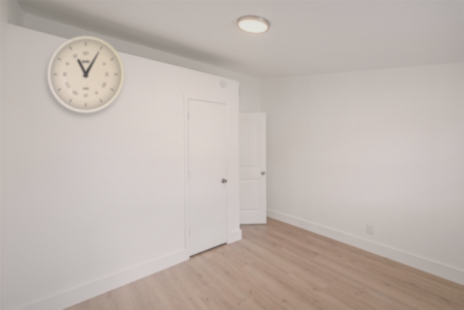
11:05
